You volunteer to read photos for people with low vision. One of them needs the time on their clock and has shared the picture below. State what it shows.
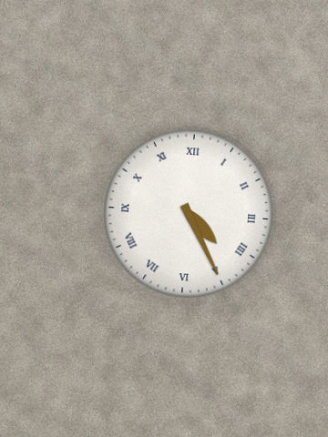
4:25
